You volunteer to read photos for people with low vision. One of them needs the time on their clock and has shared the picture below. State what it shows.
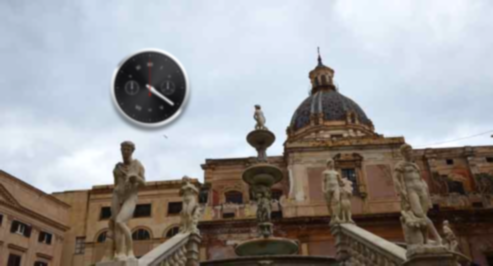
4:21
